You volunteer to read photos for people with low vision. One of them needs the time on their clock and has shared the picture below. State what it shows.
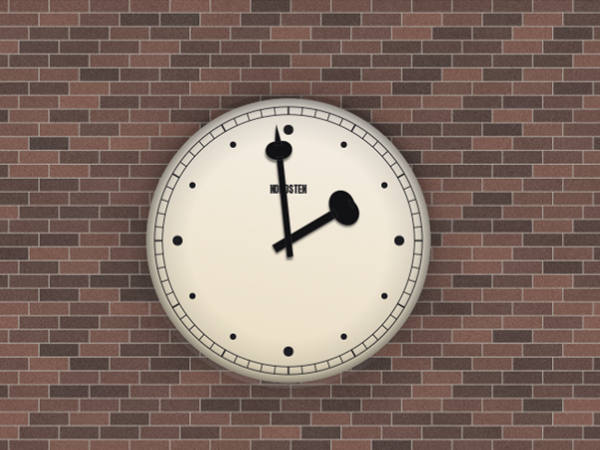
1:59
